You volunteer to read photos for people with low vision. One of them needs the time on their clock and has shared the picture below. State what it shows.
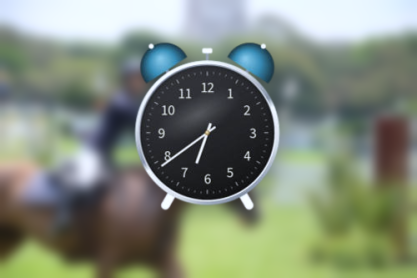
6:39
